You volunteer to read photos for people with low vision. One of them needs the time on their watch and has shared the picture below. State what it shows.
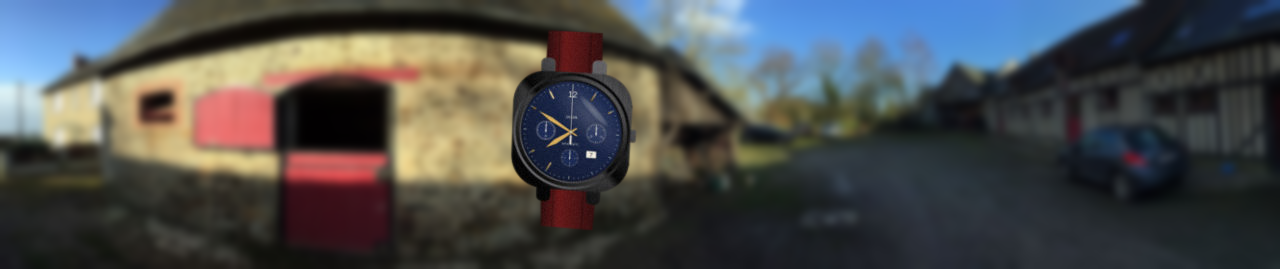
7:50
